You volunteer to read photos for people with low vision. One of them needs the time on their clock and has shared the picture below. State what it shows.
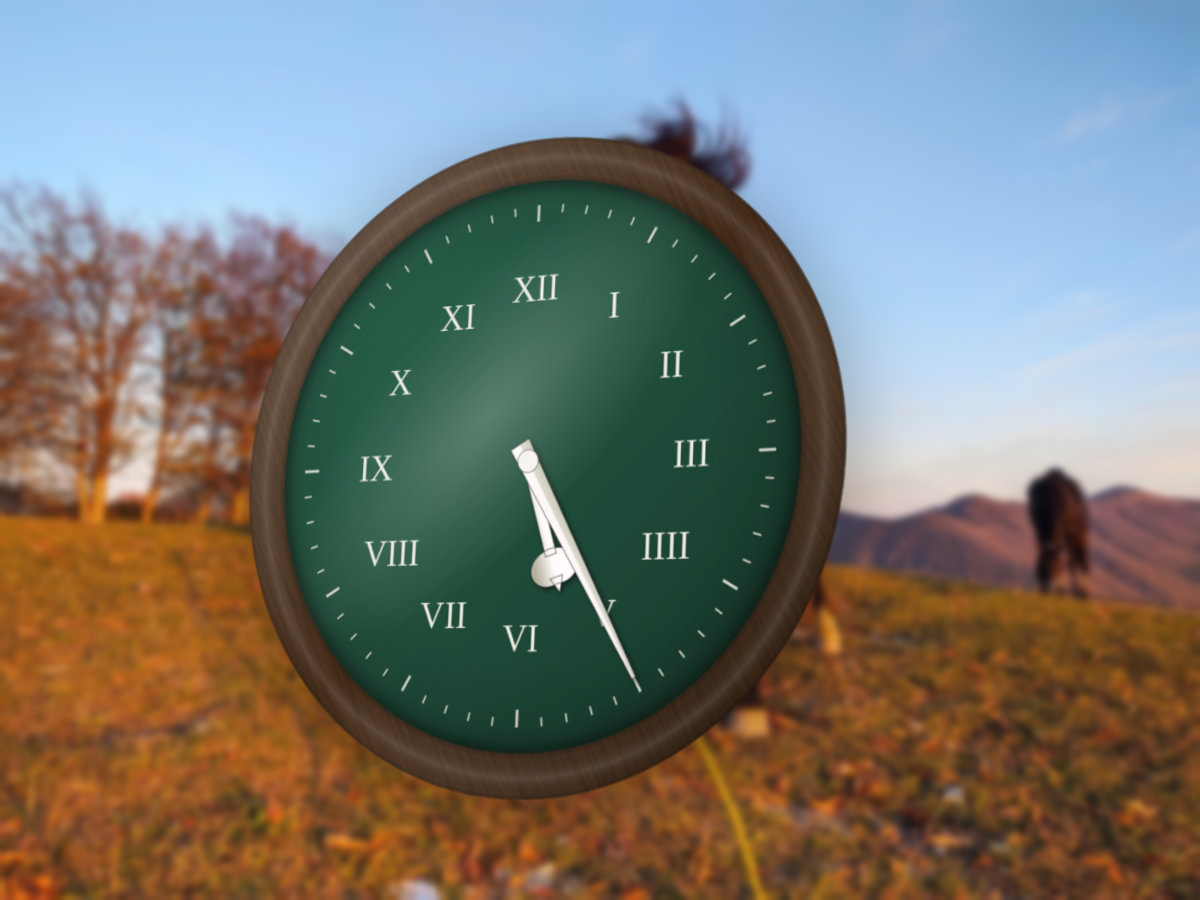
5:25
